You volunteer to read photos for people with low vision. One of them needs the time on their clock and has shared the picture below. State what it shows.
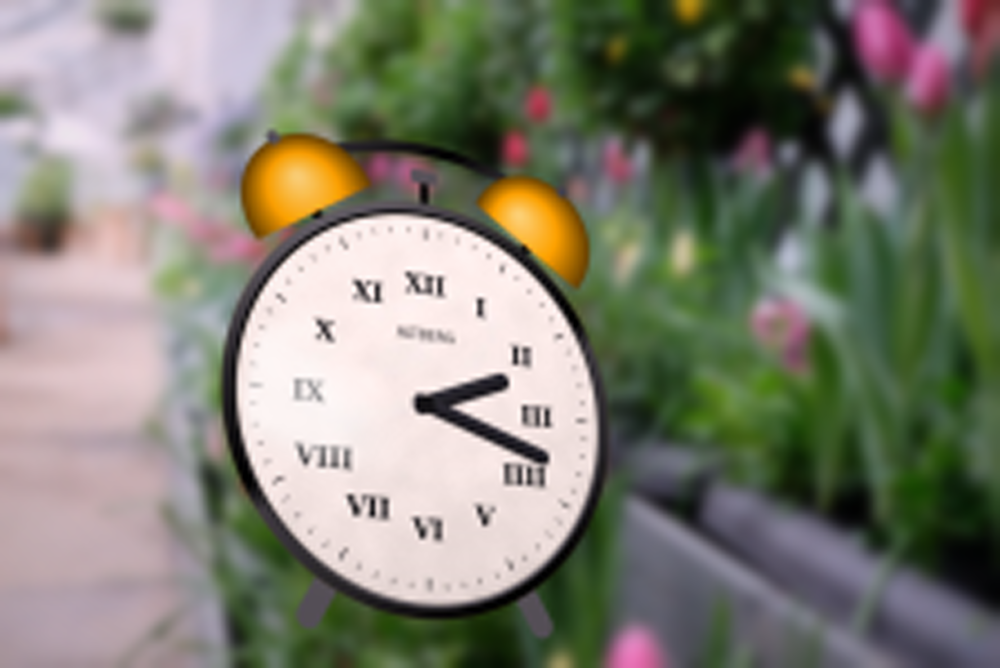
2:18
